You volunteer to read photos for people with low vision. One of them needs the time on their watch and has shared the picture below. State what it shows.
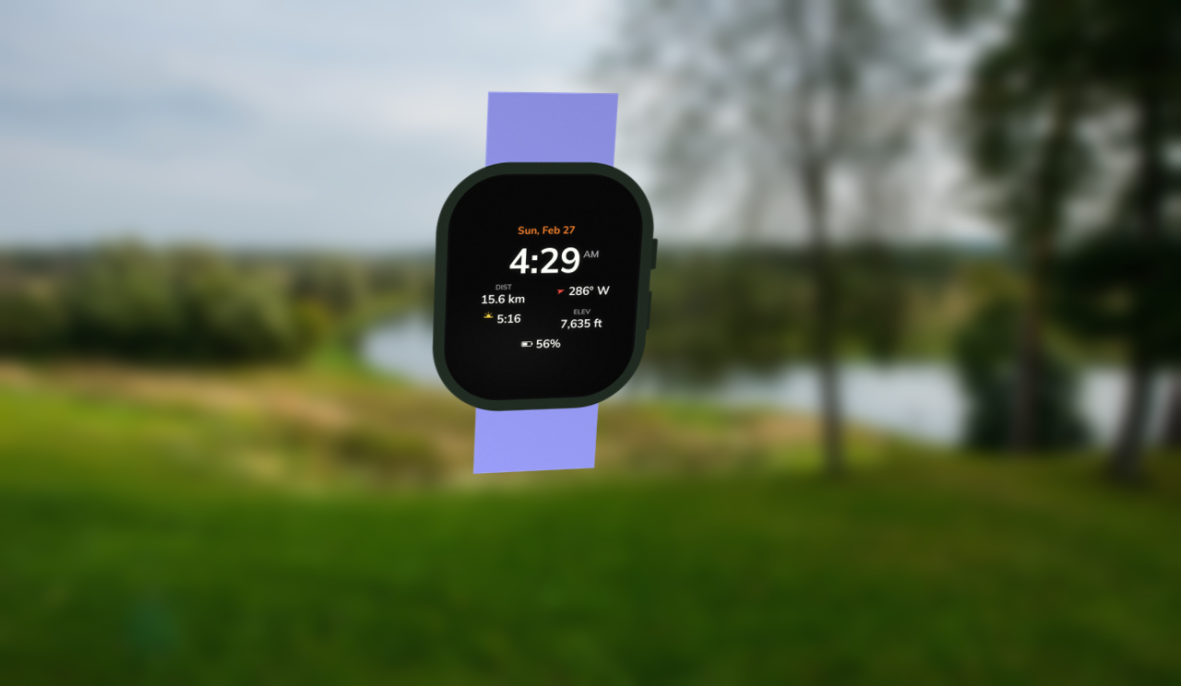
4:29
